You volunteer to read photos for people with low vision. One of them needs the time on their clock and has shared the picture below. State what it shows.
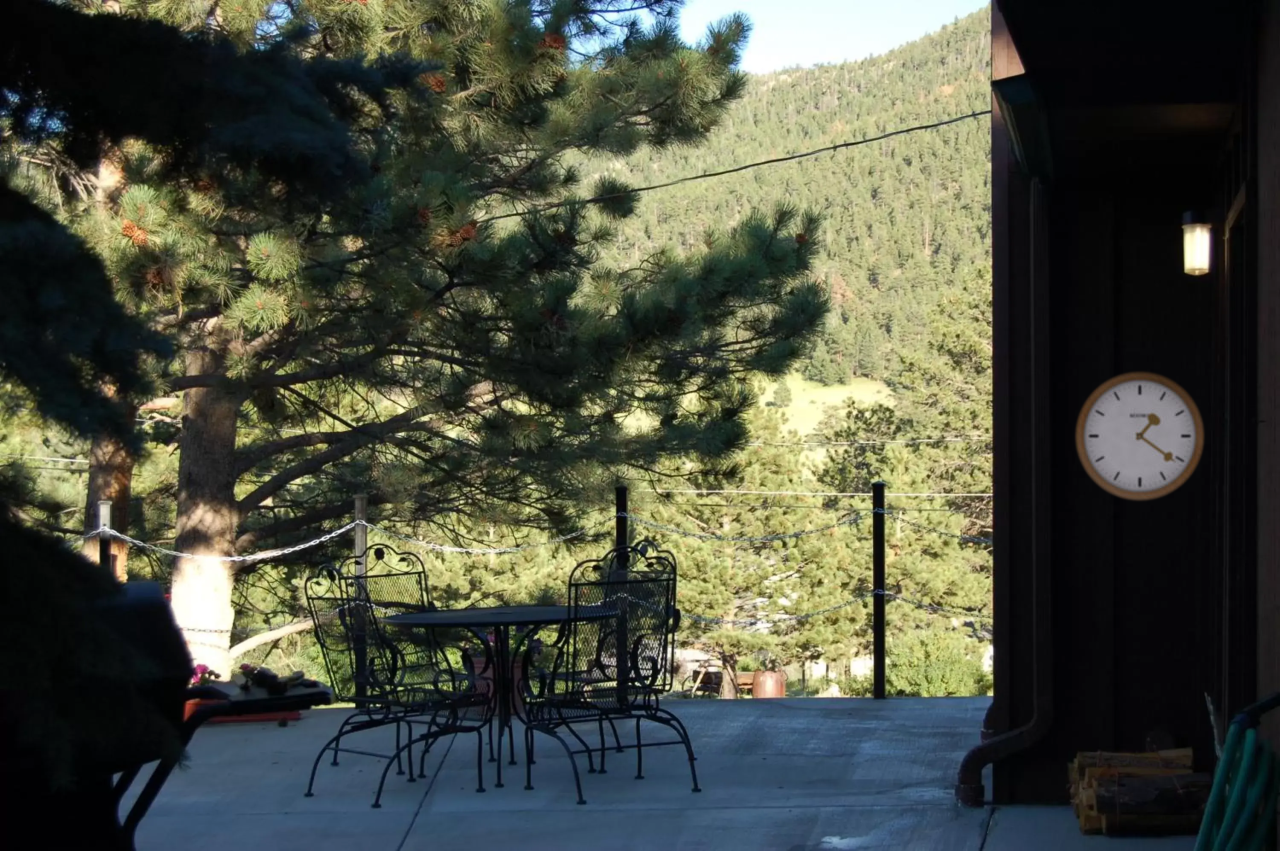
1:21
